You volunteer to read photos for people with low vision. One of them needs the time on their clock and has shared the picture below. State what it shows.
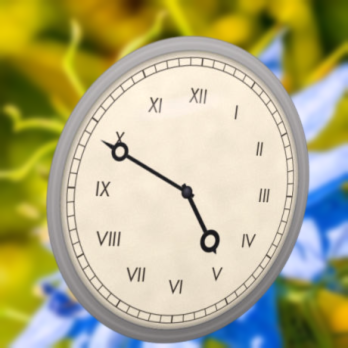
4:49
